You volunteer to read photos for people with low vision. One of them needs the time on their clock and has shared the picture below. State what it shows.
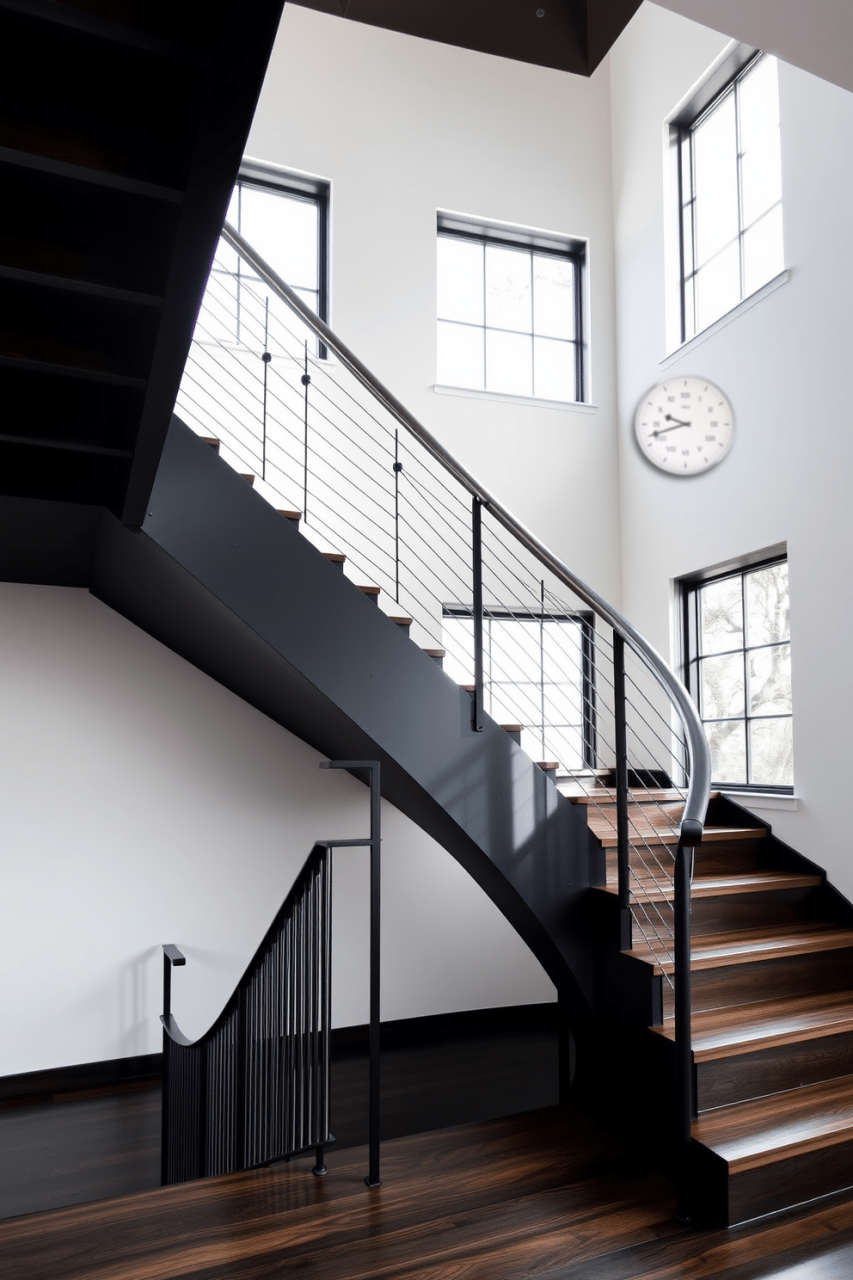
9:42
